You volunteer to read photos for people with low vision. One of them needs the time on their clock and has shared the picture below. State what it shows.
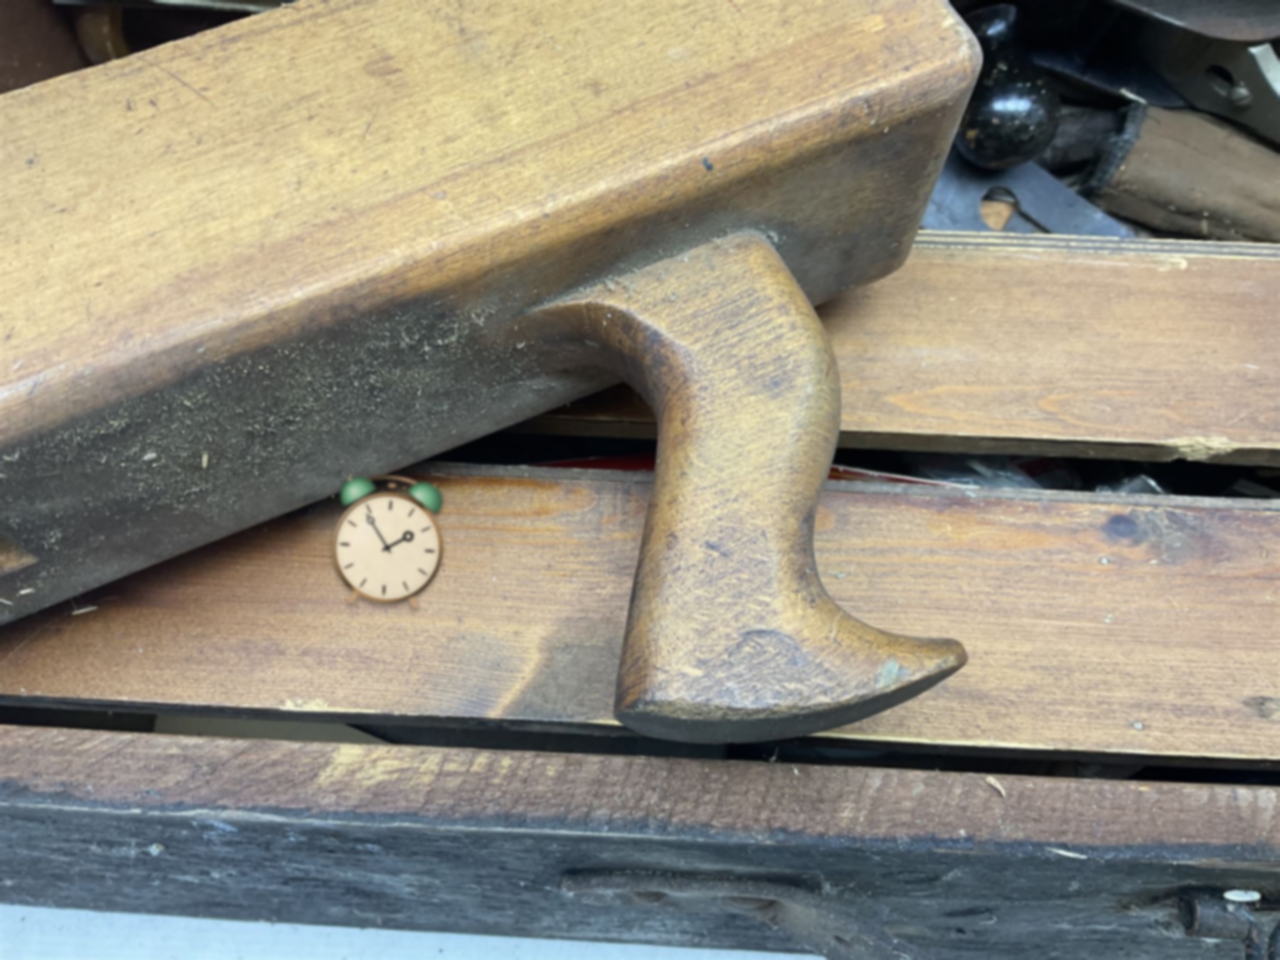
1:54
